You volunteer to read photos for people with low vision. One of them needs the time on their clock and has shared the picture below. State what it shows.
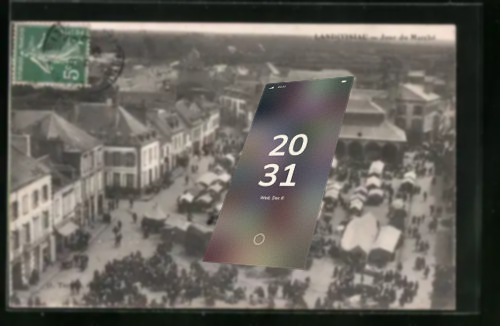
20:31
